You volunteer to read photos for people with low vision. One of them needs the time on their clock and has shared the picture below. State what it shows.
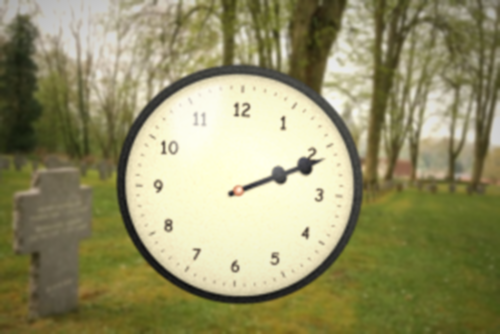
2:11
